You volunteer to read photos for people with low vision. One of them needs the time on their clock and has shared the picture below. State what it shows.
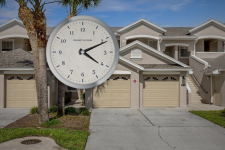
4:11
